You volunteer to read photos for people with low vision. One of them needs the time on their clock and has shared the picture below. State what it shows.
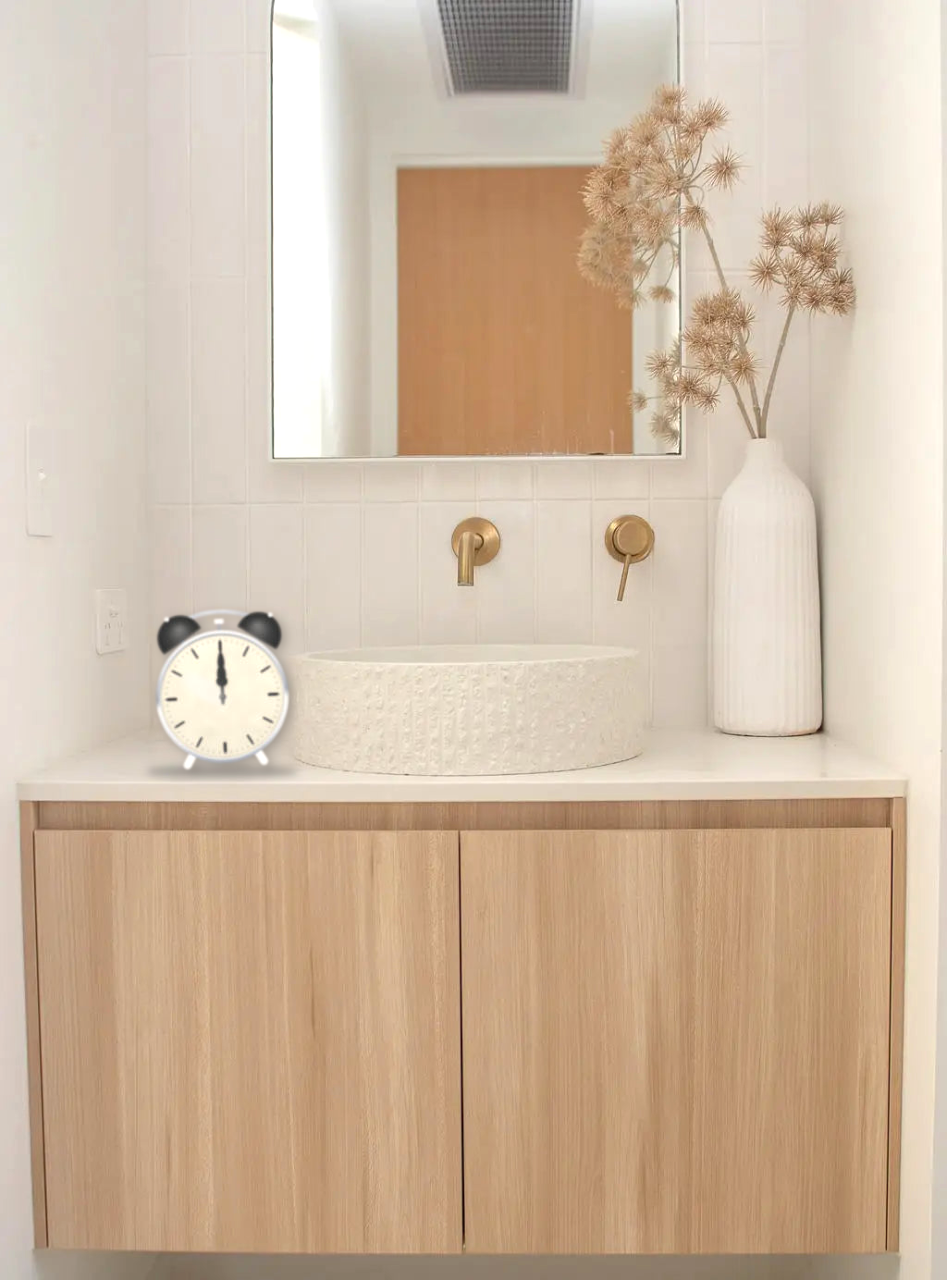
12:00
